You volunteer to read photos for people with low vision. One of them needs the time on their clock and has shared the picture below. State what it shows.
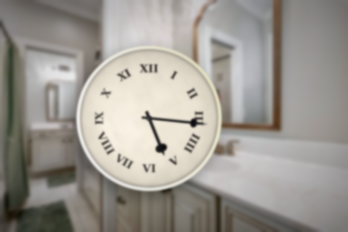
5:16
